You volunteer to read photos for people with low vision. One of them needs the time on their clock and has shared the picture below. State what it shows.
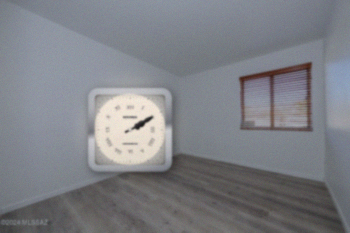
2:10
